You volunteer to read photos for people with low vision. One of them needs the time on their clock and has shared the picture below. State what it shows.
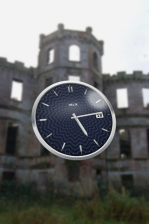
5:14
